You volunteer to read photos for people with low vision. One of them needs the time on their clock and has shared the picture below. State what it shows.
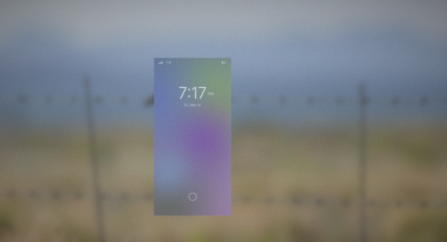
7:17
